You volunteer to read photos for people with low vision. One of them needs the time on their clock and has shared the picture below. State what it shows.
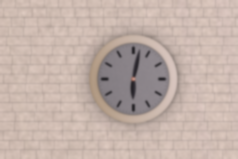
6:02
